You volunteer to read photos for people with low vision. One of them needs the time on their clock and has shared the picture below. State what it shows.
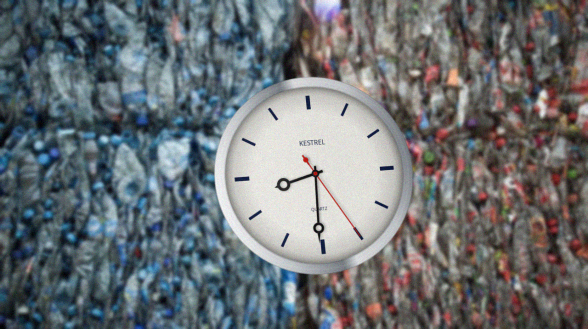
8:30:25
